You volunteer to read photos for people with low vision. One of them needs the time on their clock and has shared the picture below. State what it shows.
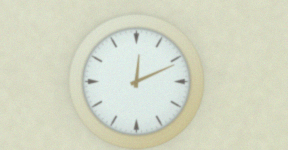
12:11
